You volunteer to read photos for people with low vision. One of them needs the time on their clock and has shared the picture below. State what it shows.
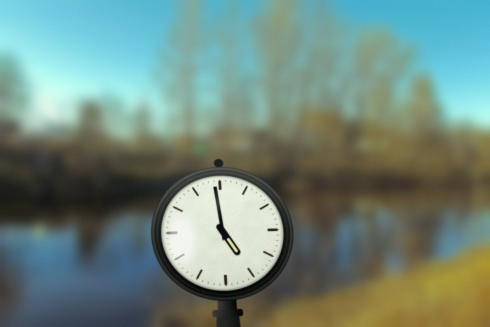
4:59
